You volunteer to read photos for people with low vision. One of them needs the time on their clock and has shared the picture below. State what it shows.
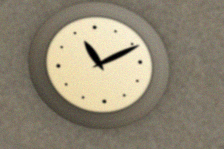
11:11
